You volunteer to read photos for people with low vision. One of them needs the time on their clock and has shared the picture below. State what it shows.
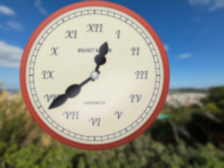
12:39
